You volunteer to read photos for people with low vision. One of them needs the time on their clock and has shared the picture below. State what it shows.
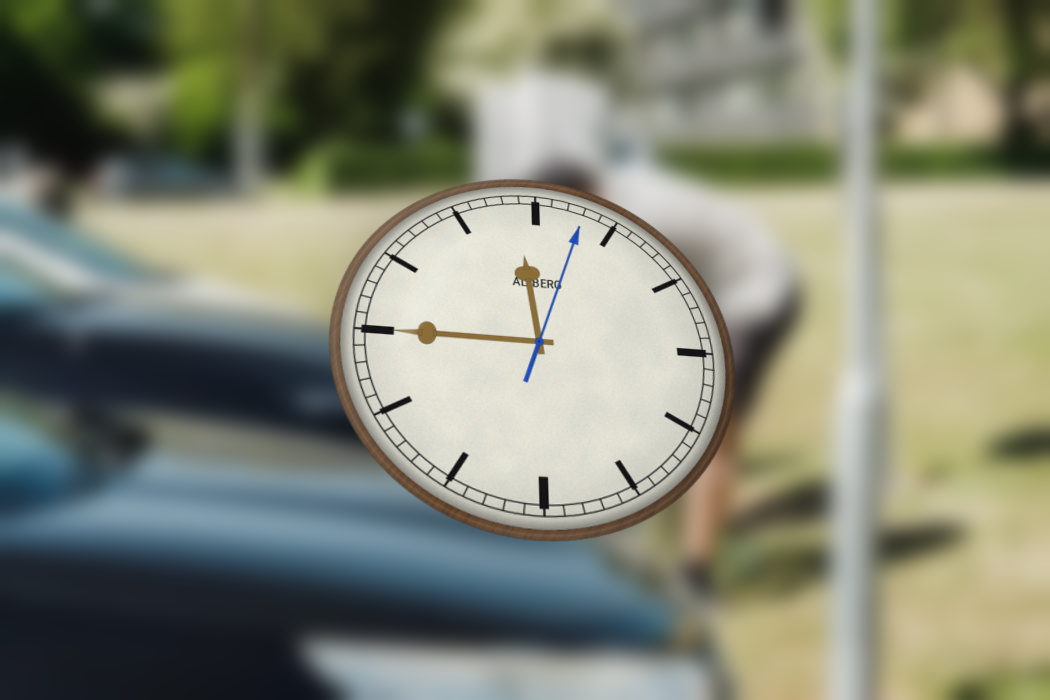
11:45:03
